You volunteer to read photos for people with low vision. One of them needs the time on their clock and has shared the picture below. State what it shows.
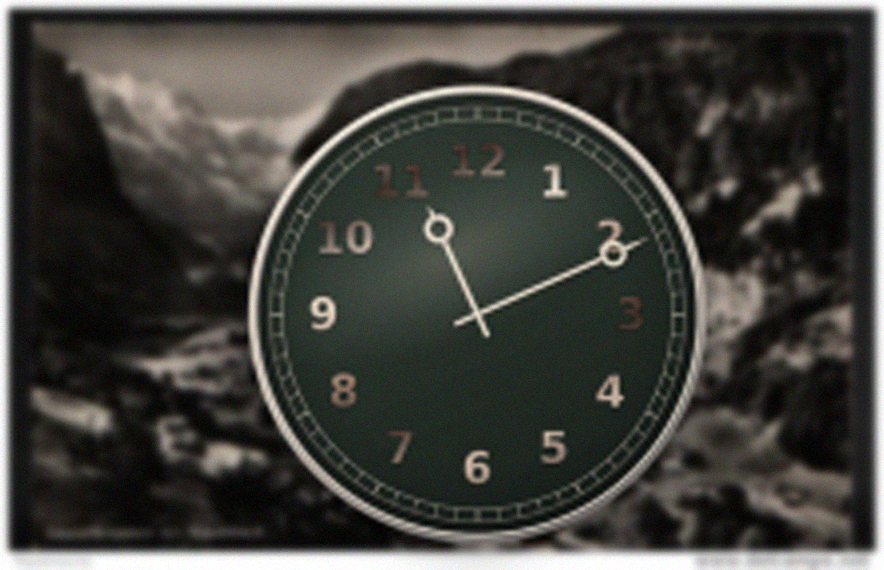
11:11
